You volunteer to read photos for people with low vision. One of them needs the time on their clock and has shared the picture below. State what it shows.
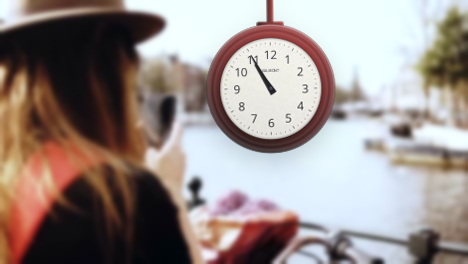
10:55
